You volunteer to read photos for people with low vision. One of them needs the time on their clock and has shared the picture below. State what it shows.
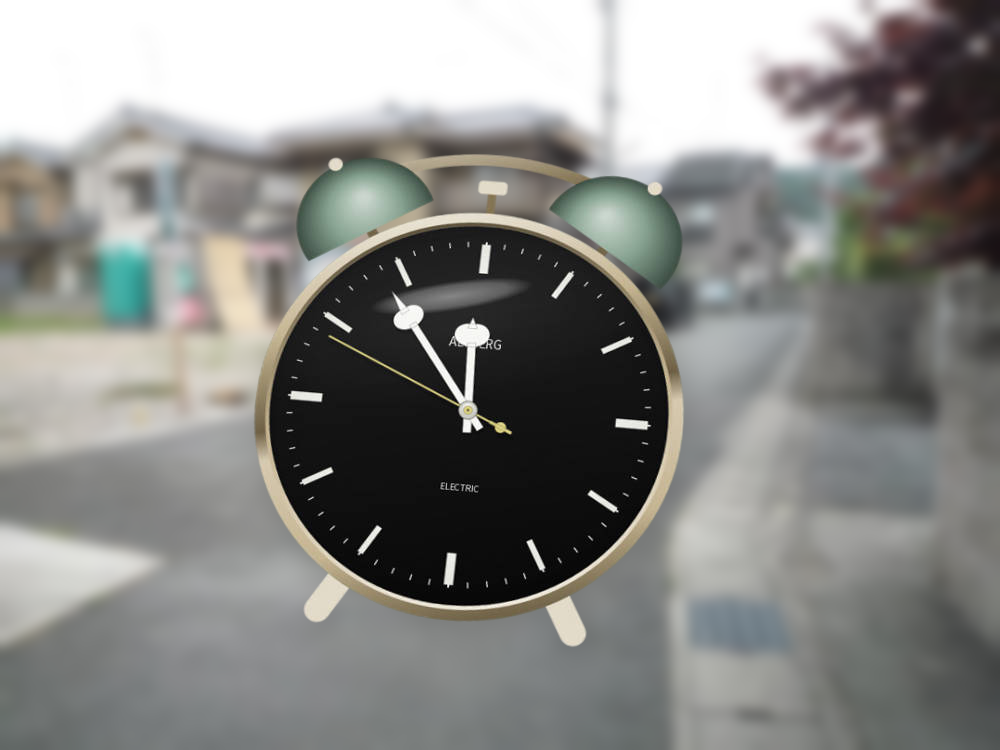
11:53:49
